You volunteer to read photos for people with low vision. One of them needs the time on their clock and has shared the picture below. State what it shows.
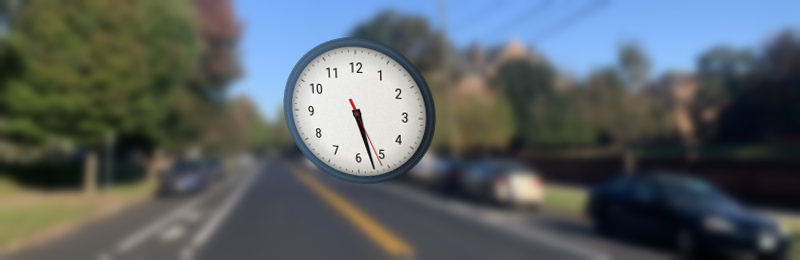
5:27:26
